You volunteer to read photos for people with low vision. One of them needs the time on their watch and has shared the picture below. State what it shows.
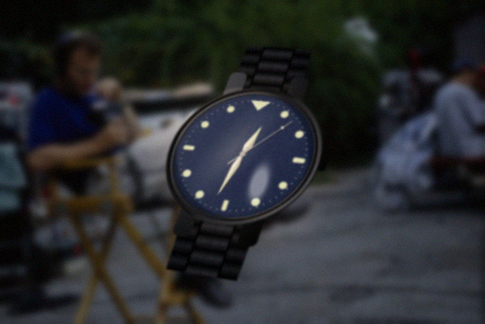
12:32:07
